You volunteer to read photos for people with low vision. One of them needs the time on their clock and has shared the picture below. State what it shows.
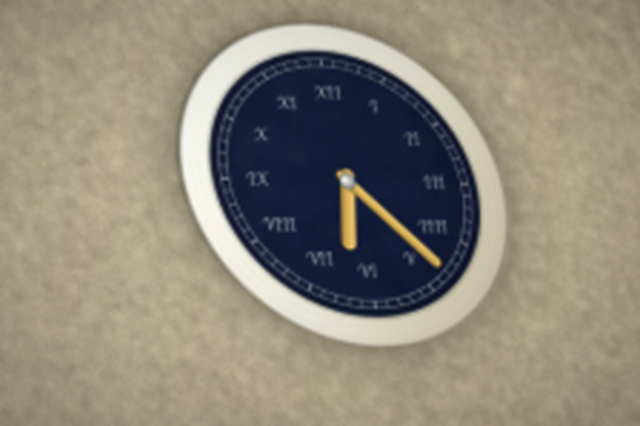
6:23
